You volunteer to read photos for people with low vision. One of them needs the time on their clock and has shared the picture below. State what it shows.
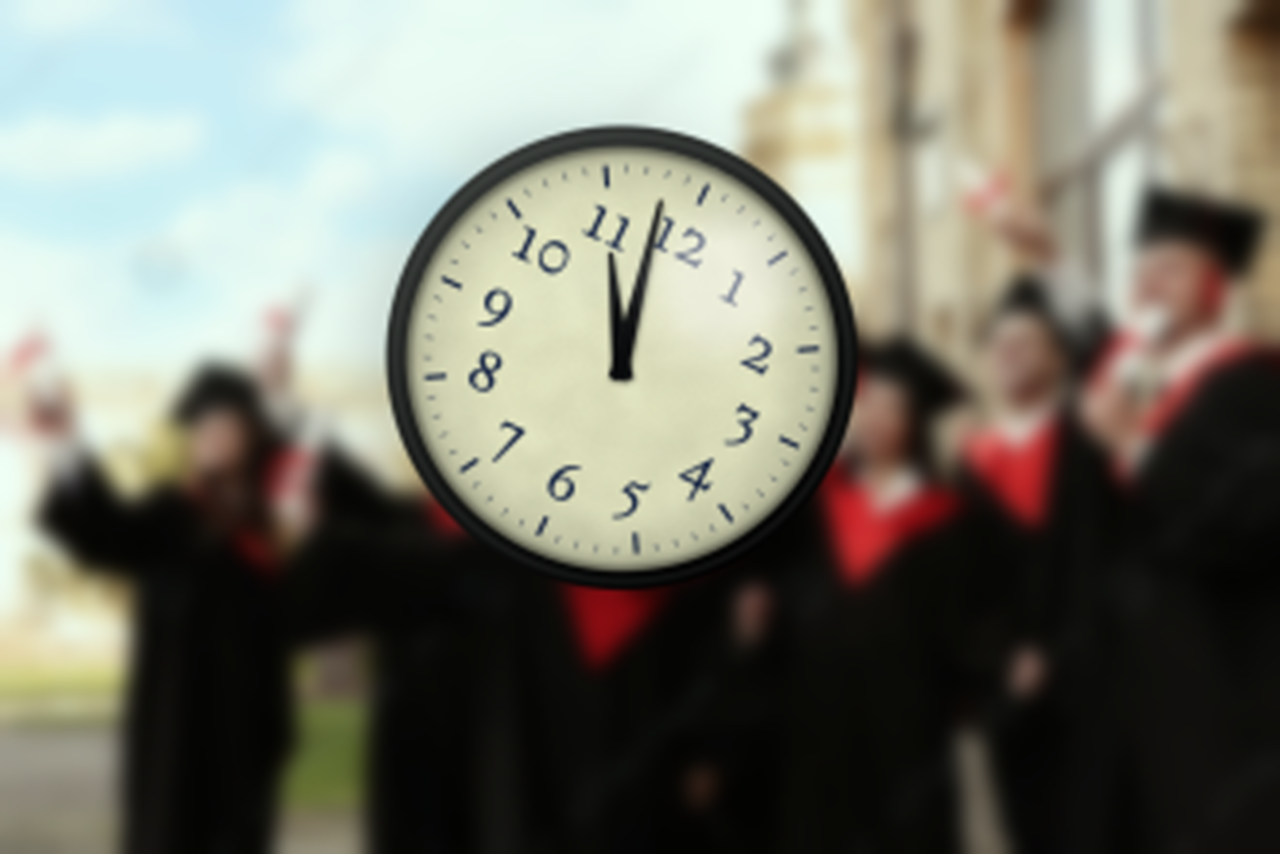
10:58
